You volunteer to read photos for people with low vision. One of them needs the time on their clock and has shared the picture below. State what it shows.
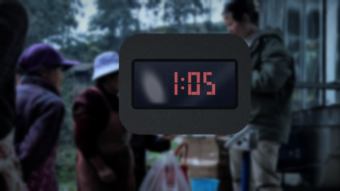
1:05
